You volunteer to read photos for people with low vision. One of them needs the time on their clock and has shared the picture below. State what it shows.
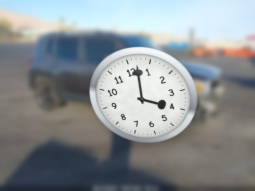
4:02
